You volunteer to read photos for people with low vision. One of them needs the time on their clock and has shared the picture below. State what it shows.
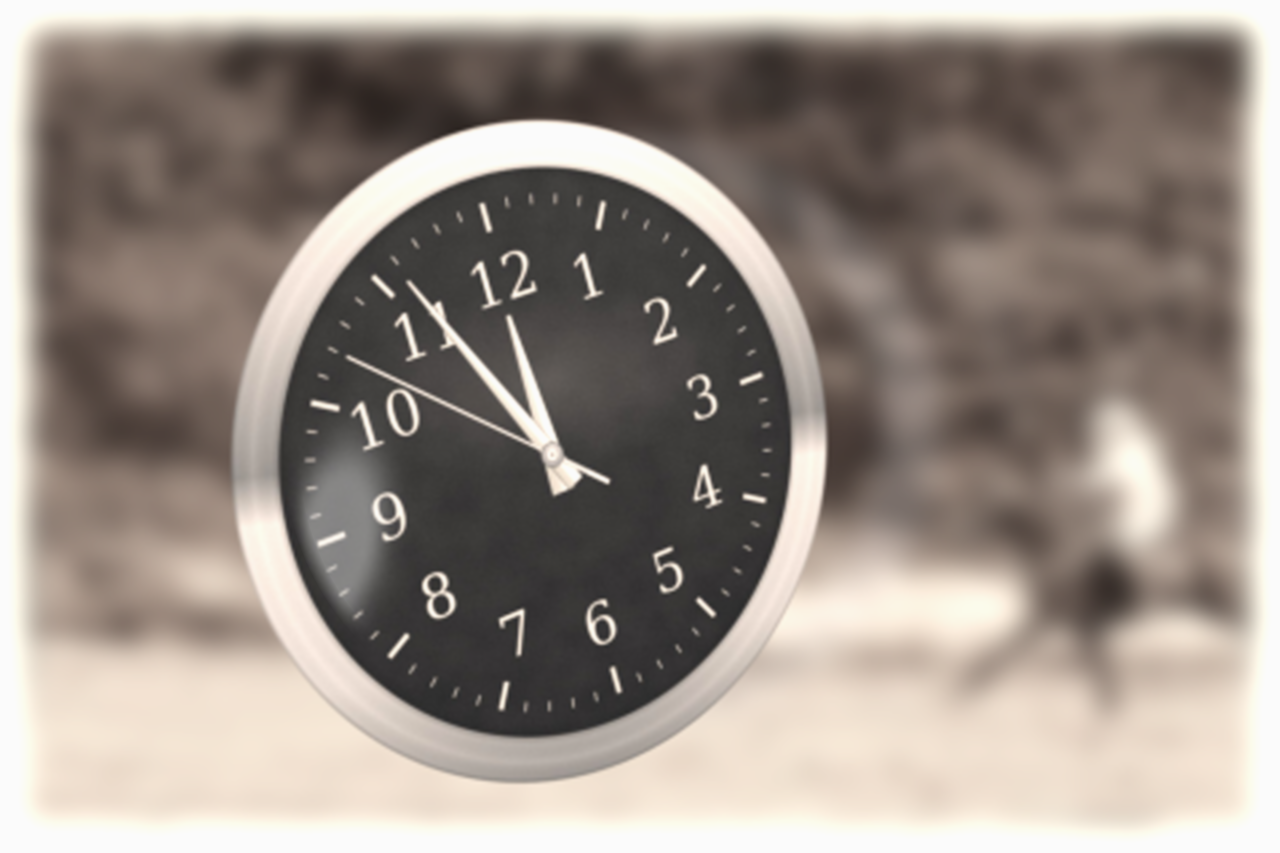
11:55:52
